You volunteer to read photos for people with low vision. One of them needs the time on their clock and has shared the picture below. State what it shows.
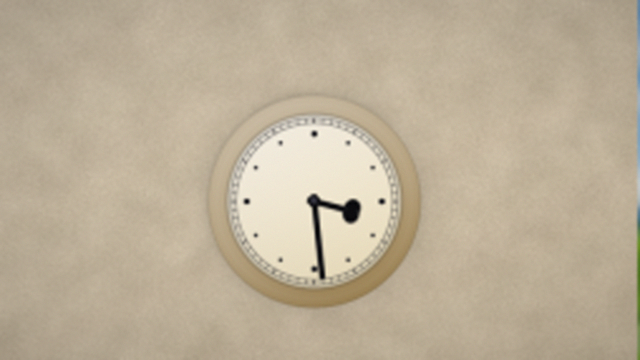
3:29
